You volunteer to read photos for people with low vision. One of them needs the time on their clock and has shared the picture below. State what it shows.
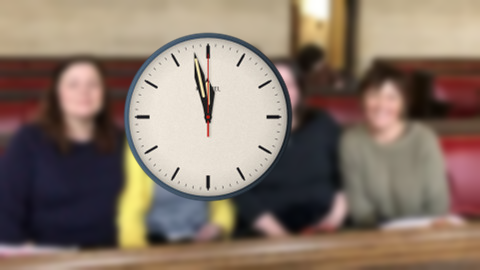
11:58:00
